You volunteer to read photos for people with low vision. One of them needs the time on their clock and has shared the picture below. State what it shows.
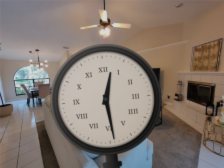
12:29
